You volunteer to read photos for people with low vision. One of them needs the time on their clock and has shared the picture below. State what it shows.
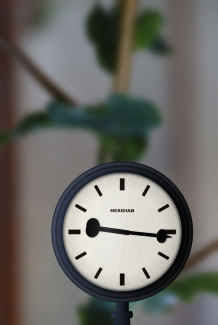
9:16
